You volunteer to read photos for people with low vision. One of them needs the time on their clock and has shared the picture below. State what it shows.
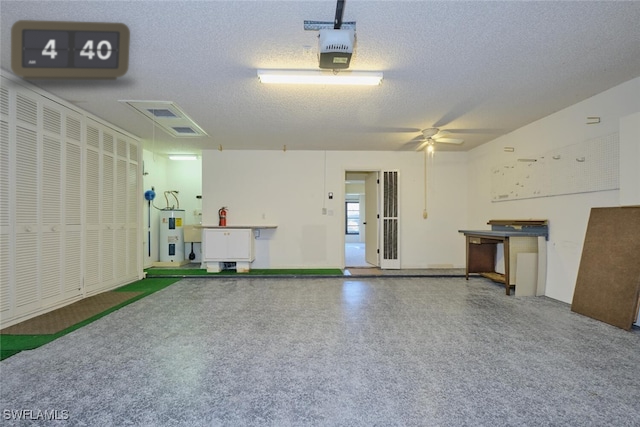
4:40
